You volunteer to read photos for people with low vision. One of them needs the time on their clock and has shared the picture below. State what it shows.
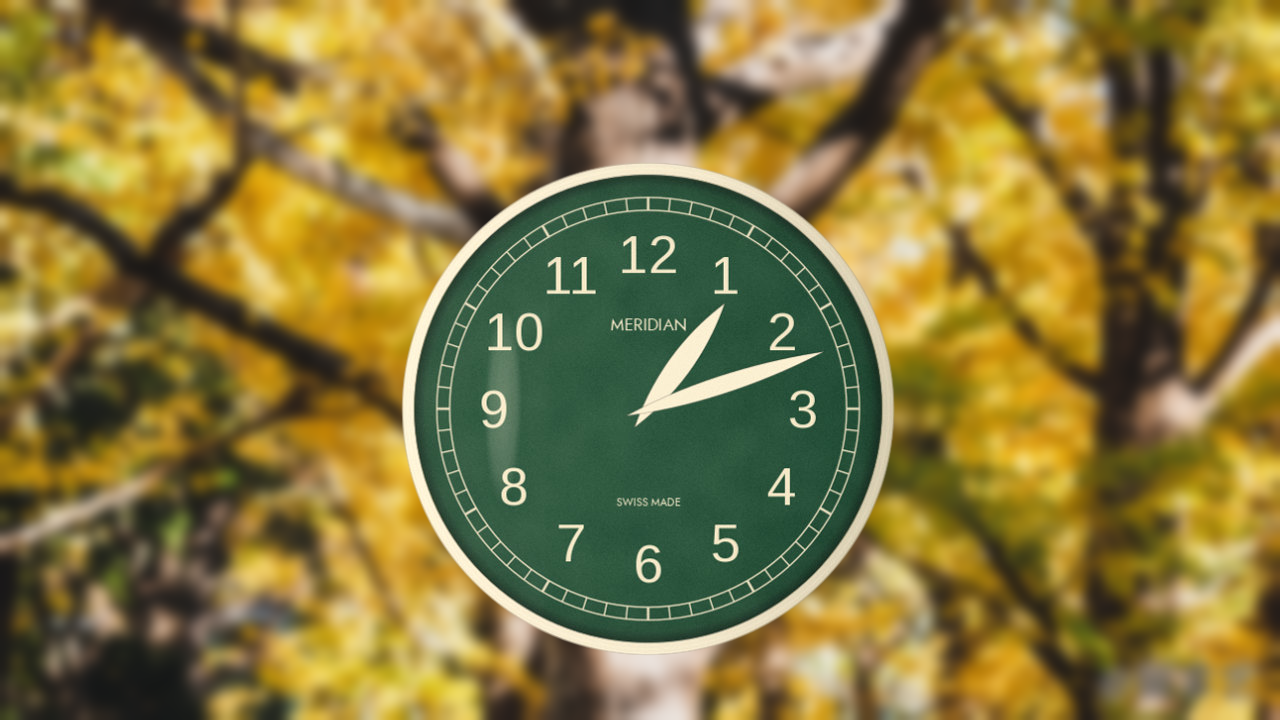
1:12
